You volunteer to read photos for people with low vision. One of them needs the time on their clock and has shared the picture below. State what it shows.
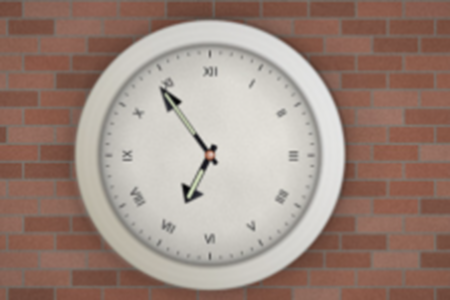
6:54
